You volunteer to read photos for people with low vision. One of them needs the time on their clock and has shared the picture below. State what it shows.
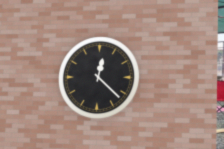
12:22
